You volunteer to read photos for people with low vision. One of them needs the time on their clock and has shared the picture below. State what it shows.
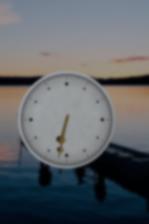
6:32
